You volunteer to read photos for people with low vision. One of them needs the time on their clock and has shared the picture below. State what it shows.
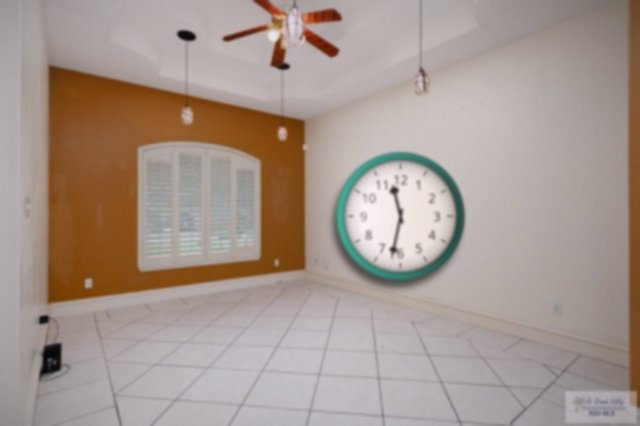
11:32
